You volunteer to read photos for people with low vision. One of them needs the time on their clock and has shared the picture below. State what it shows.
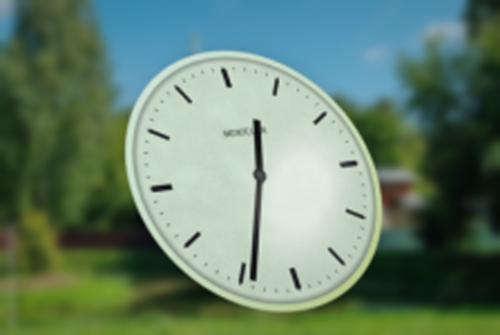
12:34
